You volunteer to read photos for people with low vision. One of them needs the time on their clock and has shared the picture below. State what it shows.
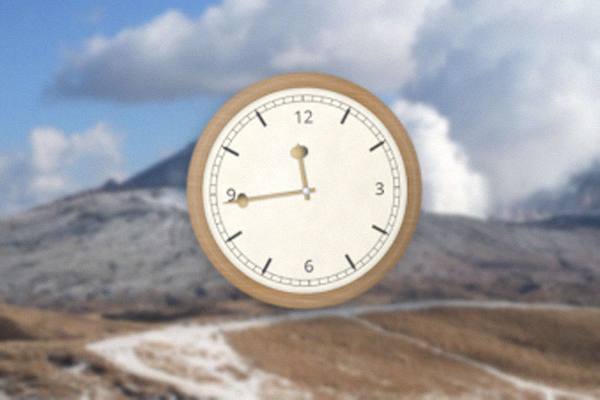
11:44
